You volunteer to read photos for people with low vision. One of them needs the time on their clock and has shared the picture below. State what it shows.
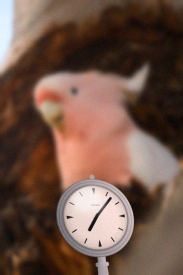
7:07
